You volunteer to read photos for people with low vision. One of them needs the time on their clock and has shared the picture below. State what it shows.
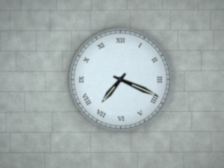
7:19
